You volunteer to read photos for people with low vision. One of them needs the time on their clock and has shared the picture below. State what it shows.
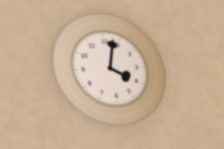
4:03
